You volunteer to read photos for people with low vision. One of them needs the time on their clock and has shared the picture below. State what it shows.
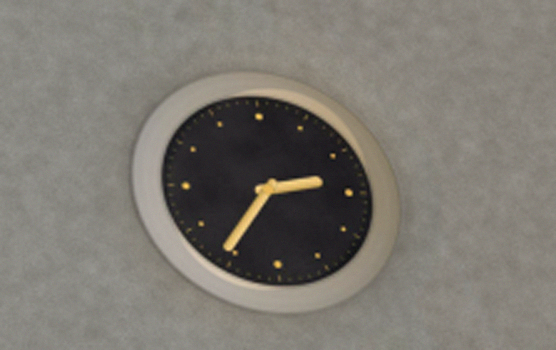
2:36
